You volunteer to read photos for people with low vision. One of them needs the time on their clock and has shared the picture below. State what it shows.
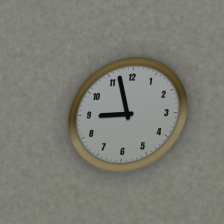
8:57
